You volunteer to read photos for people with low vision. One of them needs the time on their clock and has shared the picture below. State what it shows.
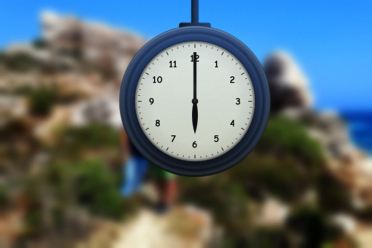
6:00
